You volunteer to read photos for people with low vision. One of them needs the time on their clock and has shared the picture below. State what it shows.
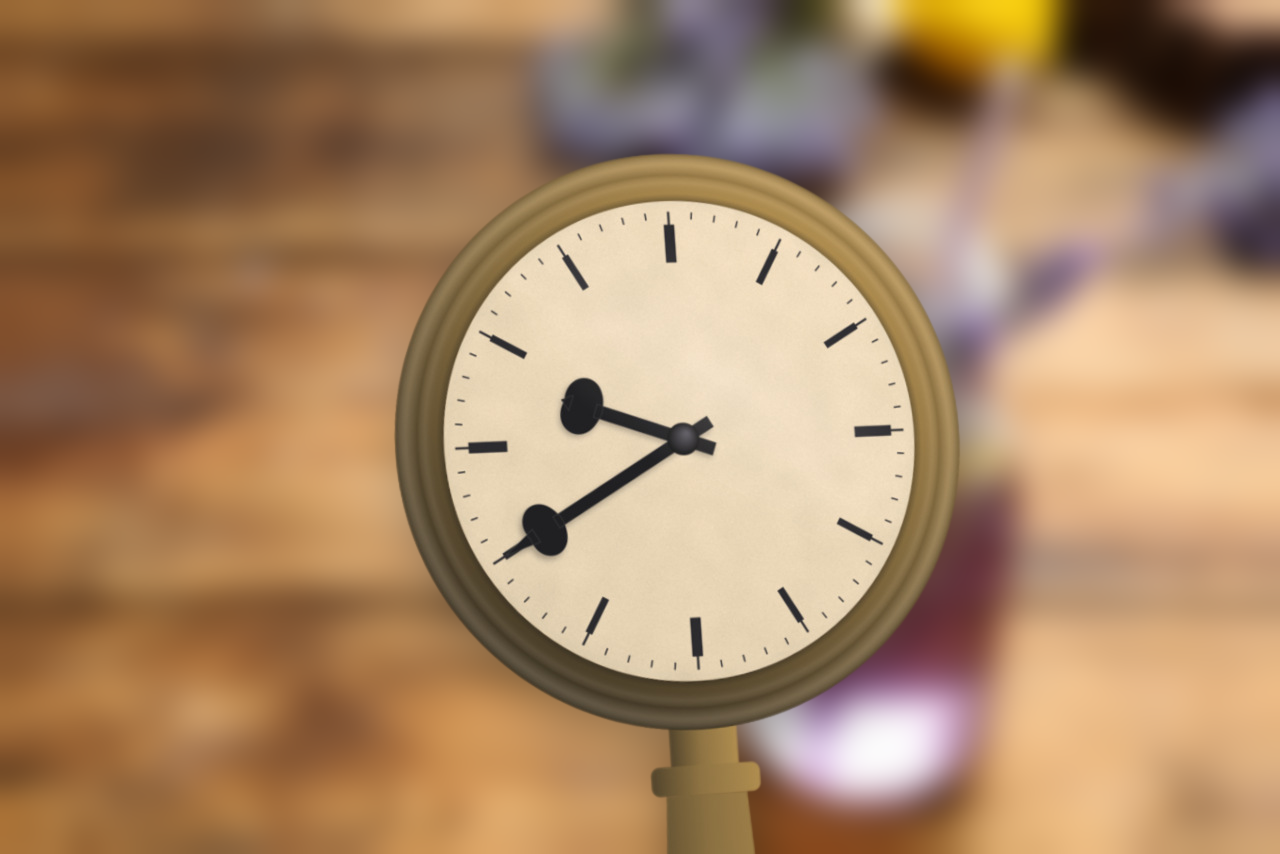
9:40
